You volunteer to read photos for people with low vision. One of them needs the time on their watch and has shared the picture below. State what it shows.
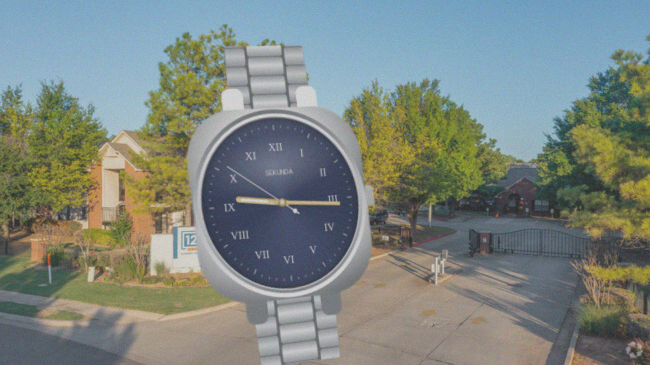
9:15:51
